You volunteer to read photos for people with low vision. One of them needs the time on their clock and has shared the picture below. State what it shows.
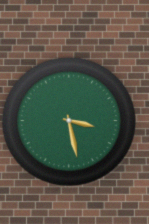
3:28
